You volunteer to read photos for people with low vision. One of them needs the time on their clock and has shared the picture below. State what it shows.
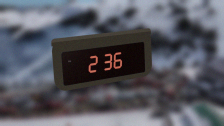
2:36
